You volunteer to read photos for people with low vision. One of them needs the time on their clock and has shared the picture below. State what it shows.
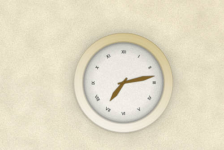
7:13
